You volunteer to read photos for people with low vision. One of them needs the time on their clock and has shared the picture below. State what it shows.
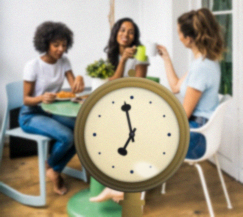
6:58
